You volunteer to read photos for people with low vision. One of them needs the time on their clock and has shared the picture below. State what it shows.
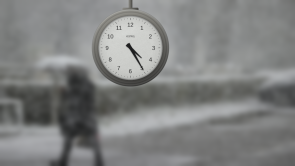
4:25
